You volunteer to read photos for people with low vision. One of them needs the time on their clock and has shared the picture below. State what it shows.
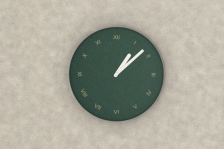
1:08
